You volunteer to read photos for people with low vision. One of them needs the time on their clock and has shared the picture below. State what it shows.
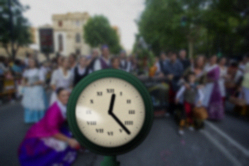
12:23
